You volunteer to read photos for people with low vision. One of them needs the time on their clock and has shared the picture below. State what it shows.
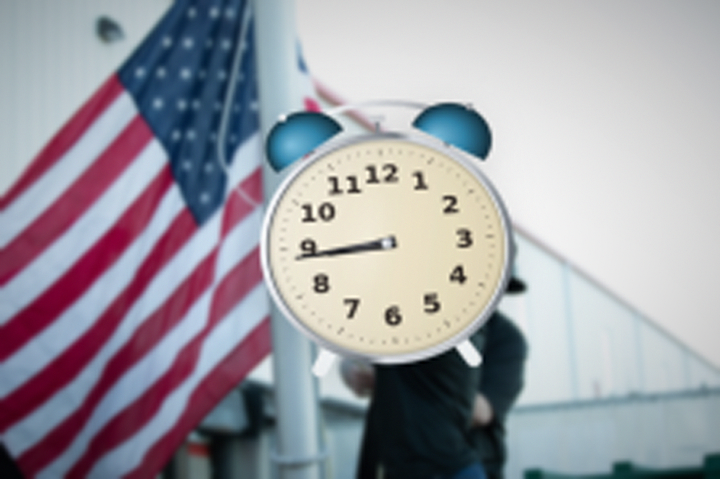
8:44
